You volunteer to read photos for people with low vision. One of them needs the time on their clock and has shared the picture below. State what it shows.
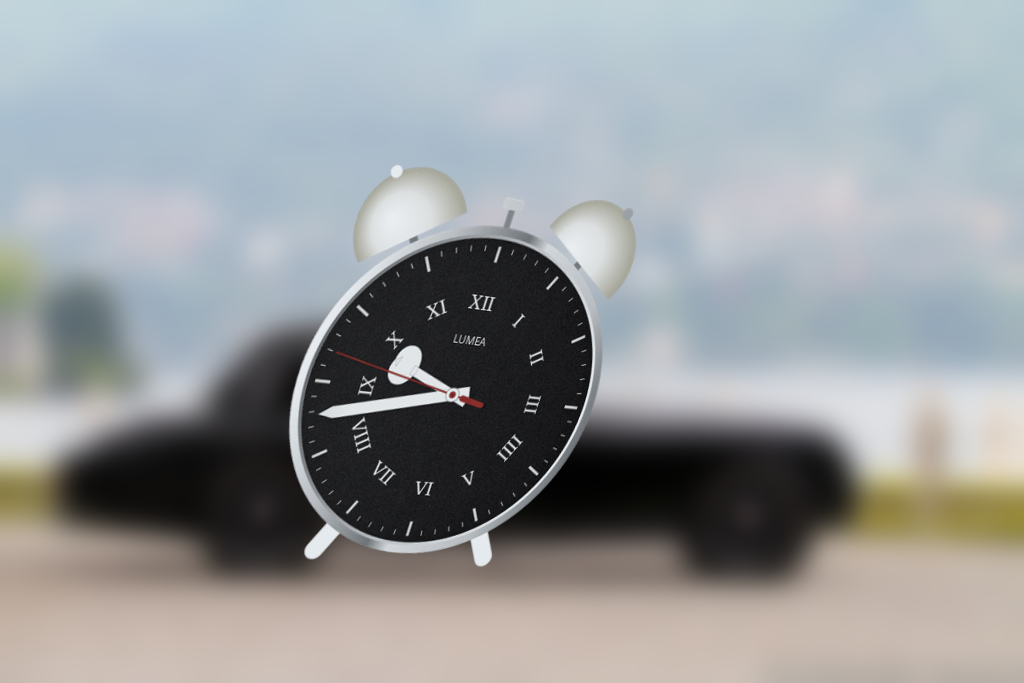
9:42:47
